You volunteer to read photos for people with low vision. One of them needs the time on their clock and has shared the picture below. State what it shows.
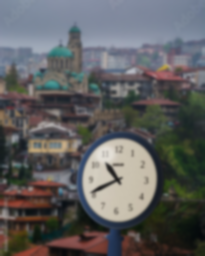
10:41
